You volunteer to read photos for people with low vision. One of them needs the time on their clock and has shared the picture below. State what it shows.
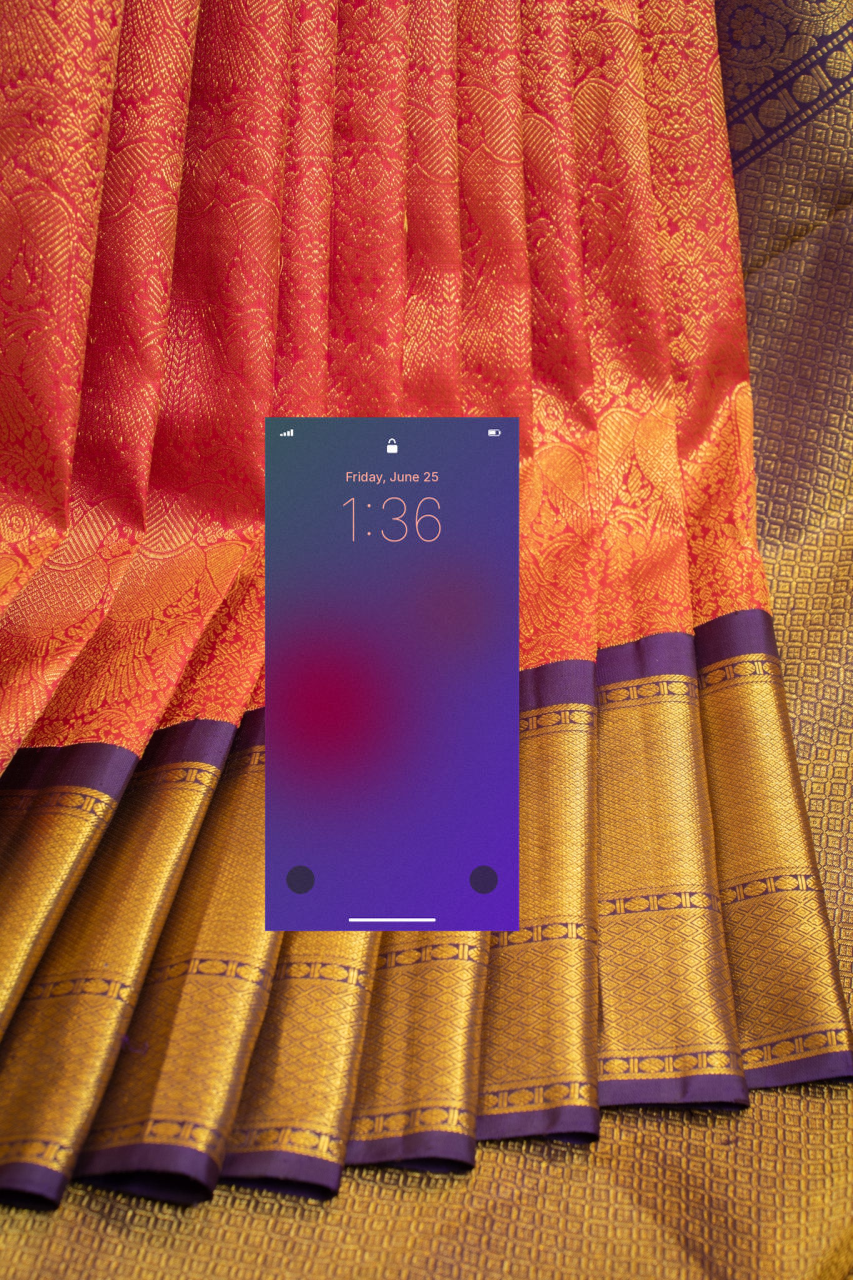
1:36
